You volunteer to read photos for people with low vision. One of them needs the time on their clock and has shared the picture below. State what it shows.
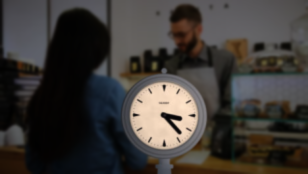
3:23
